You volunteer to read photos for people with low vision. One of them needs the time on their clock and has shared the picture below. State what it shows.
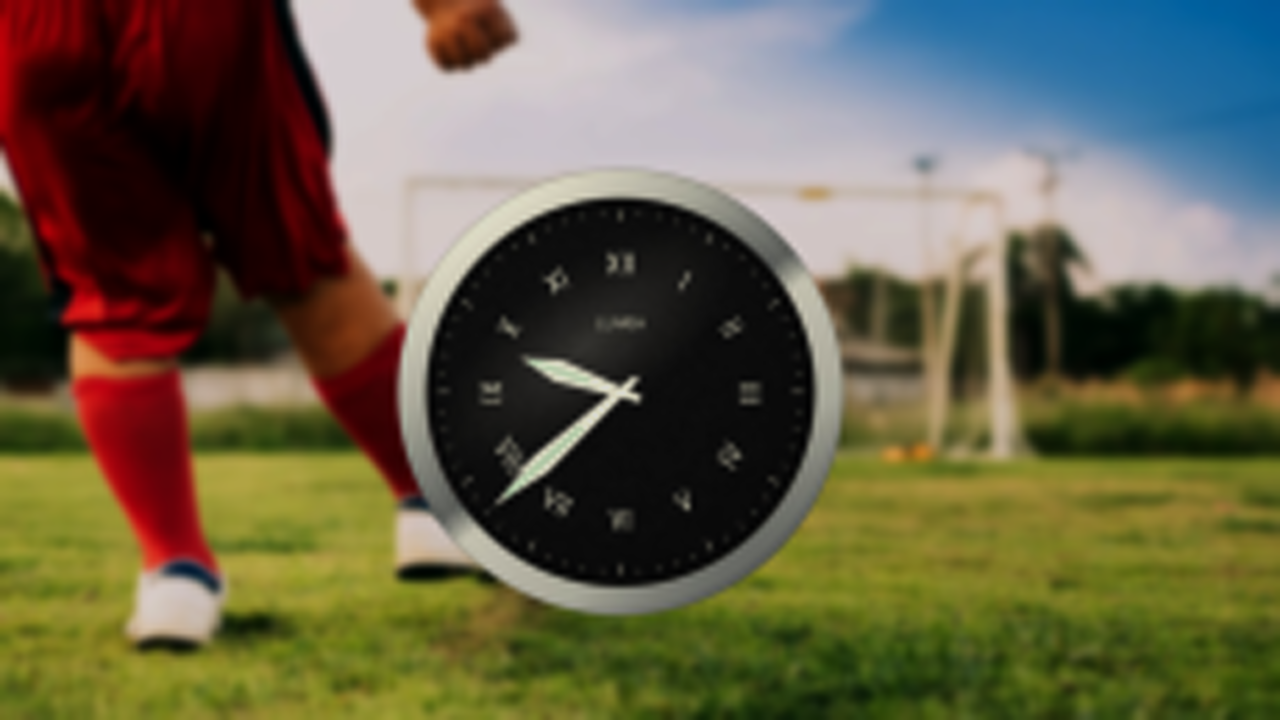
9:38
